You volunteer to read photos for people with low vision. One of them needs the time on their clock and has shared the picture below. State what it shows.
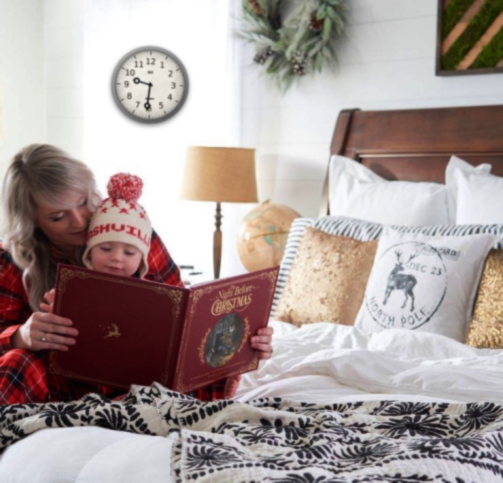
9:31
